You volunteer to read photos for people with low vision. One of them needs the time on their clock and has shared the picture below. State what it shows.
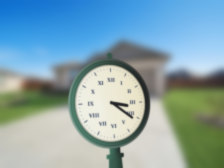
3:21
